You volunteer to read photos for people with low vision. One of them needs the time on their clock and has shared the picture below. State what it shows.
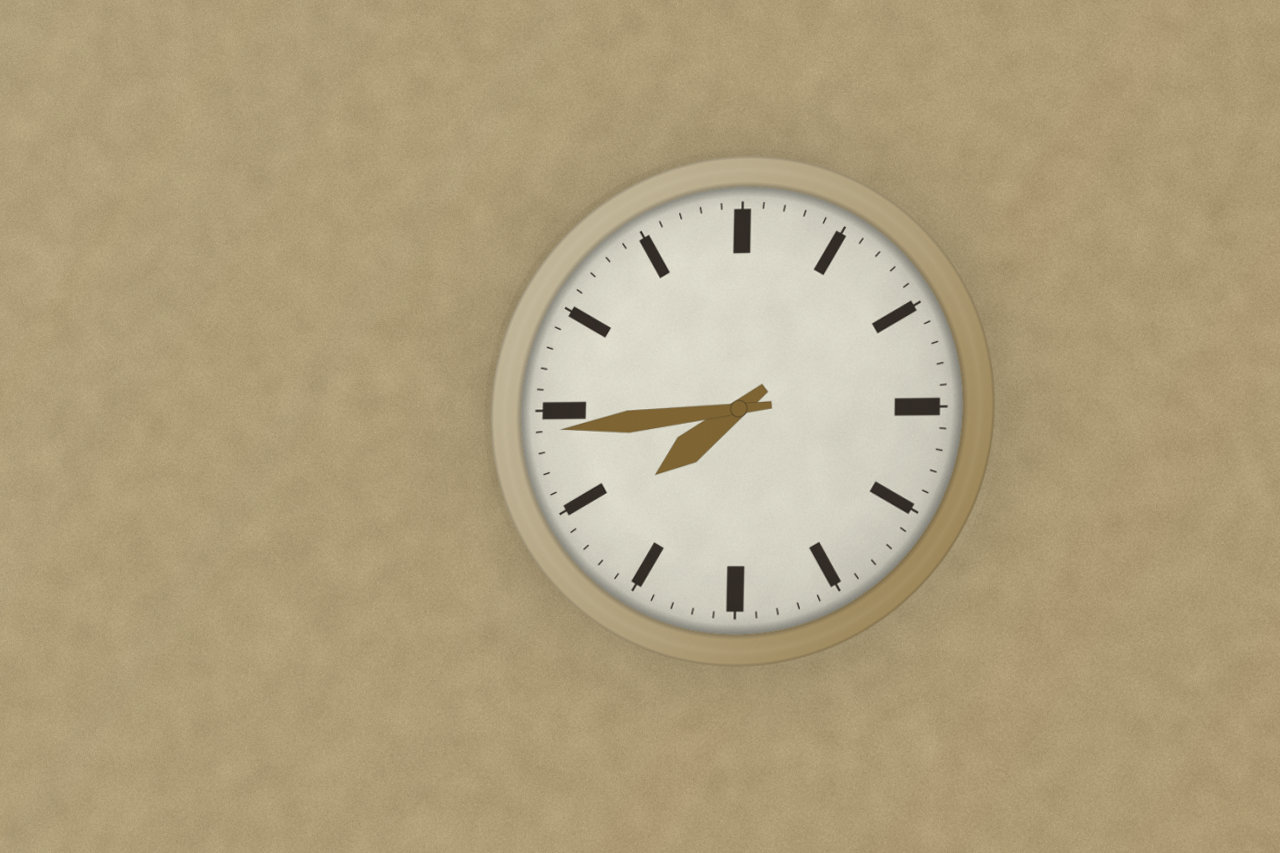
7:44
